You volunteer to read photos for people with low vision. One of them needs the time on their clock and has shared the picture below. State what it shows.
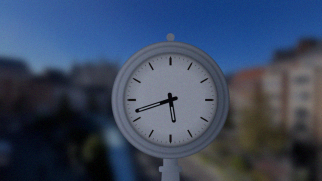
5:42
